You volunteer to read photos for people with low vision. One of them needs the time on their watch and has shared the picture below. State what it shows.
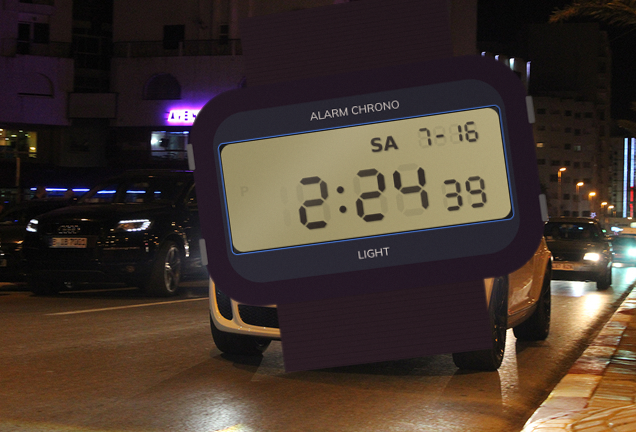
2:24:39
